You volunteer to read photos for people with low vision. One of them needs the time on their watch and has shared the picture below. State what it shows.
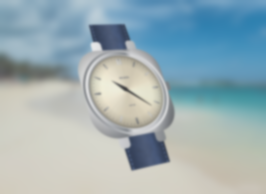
10:22
